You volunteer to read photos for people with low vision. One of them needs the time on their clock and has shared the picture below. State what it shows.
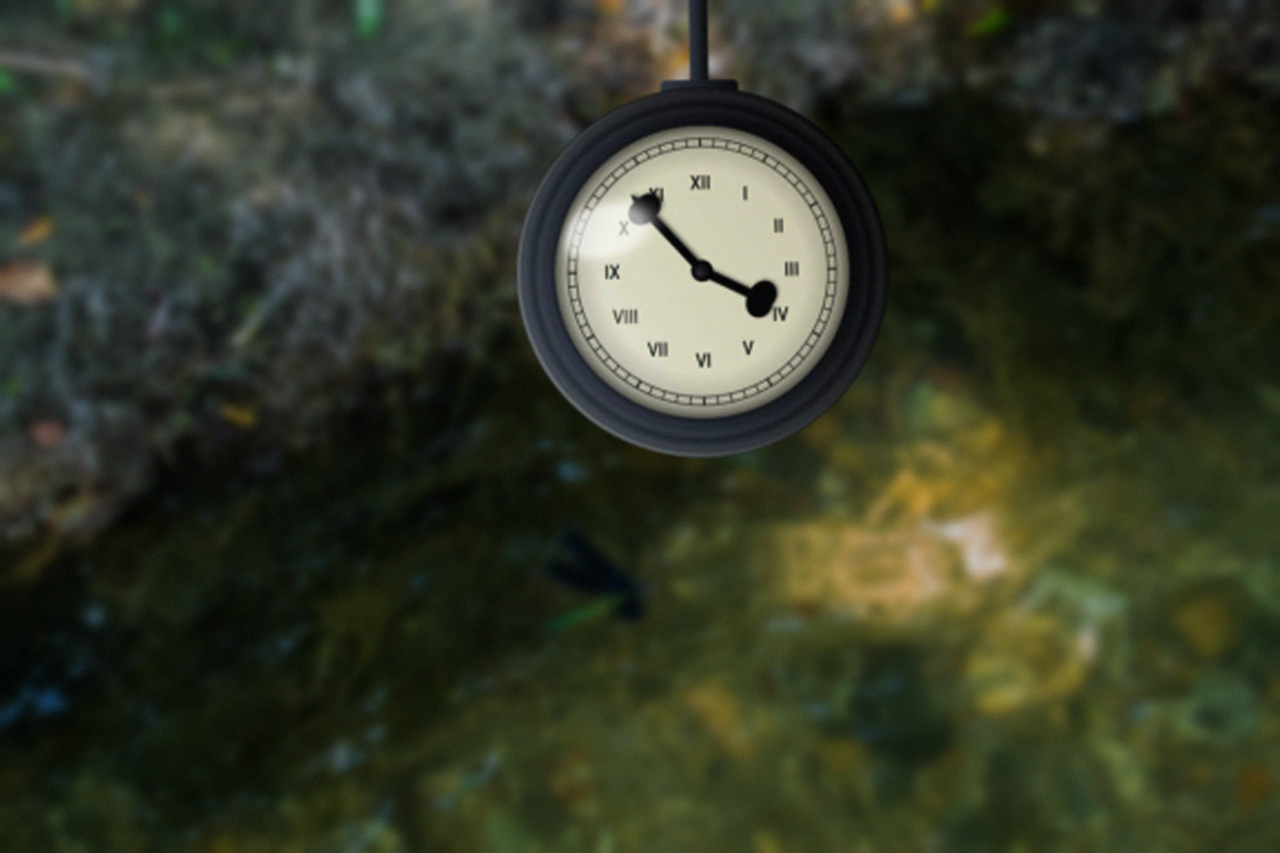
3:53
